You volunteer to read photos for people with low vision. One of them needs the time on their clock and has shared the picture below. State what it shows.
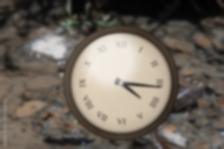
4:16
